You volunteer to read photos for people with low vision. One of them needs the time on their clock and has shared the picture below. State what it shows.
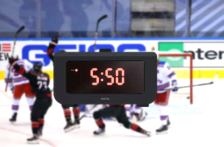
5:50
